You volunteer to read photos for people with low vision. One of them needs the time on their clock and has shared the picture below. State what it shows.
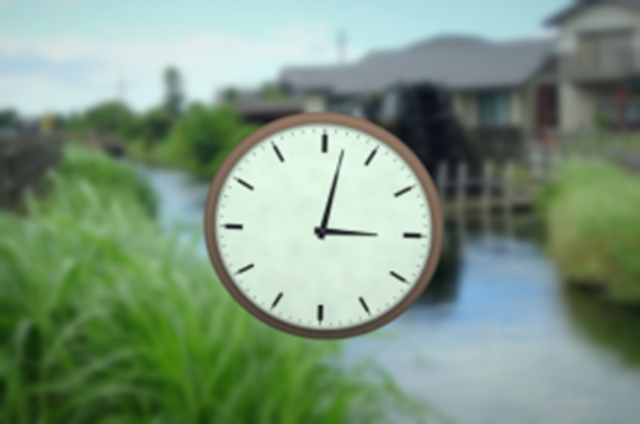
3:02
